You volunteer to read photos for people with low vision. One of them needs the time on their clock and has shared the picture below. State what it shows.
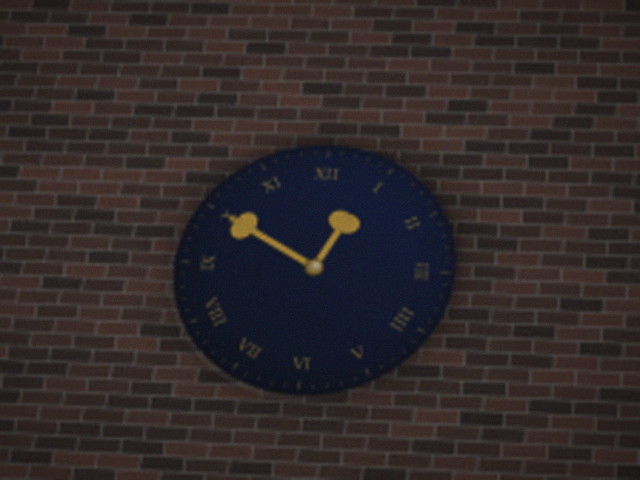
12:50
